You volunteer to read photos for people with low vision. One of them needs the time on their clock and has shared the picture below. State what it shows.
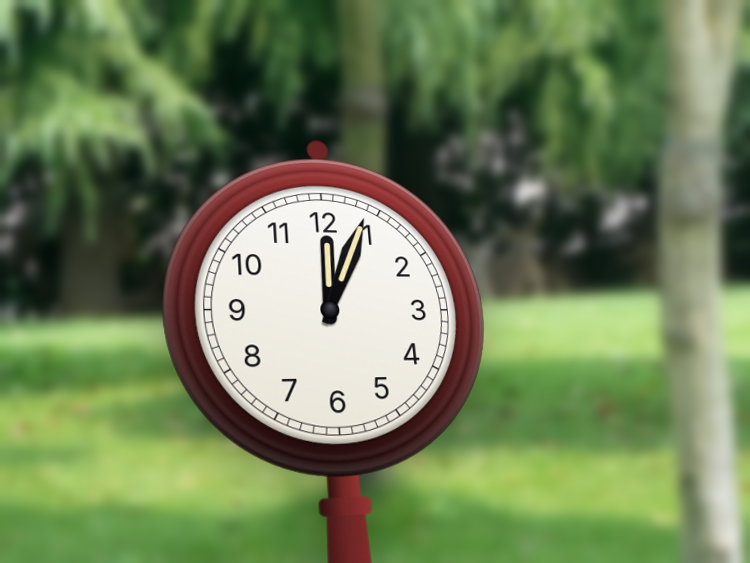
12:04
